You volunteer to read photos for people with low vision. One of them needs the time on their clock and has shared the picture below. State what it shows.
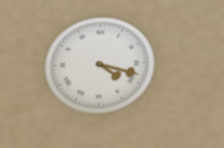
4:18
